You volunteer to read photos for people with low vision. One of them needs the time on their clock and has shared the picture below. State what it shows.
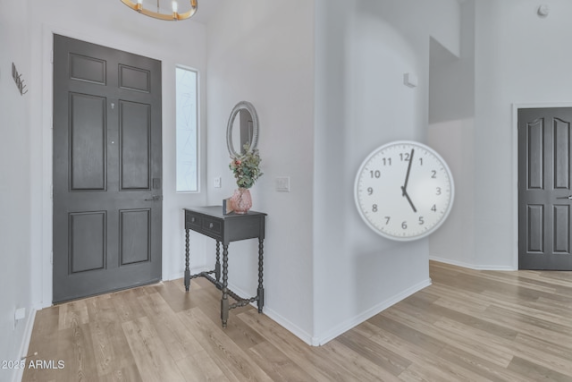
5:02
